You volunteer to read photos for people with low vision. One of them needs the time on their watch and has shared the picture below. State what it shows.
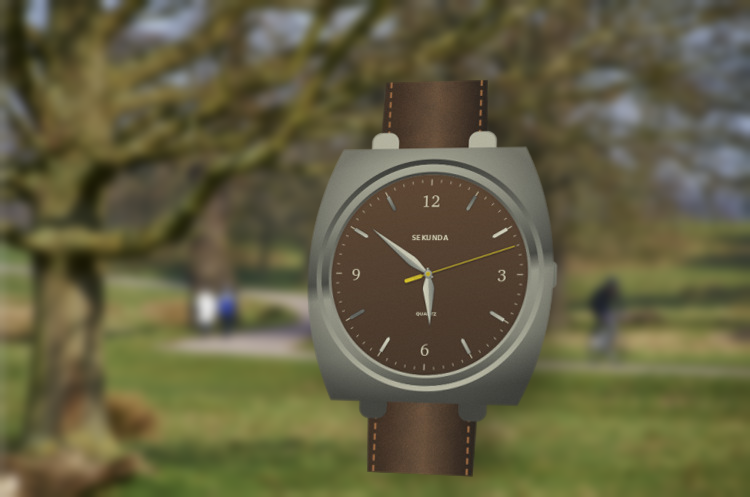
5:51:12
